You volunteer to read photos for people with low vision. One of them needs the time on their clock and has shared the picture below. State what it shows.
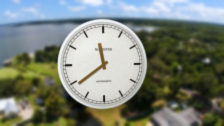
11:39
